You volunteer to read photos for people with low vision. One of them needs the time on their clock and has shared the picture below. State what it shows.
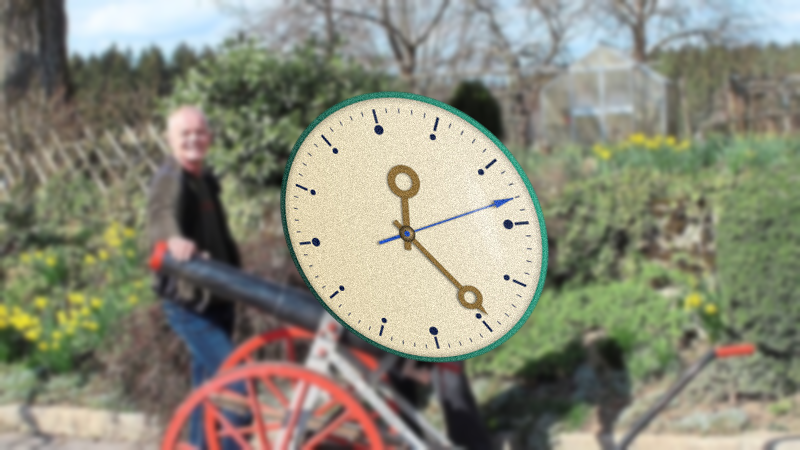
12:24:13
